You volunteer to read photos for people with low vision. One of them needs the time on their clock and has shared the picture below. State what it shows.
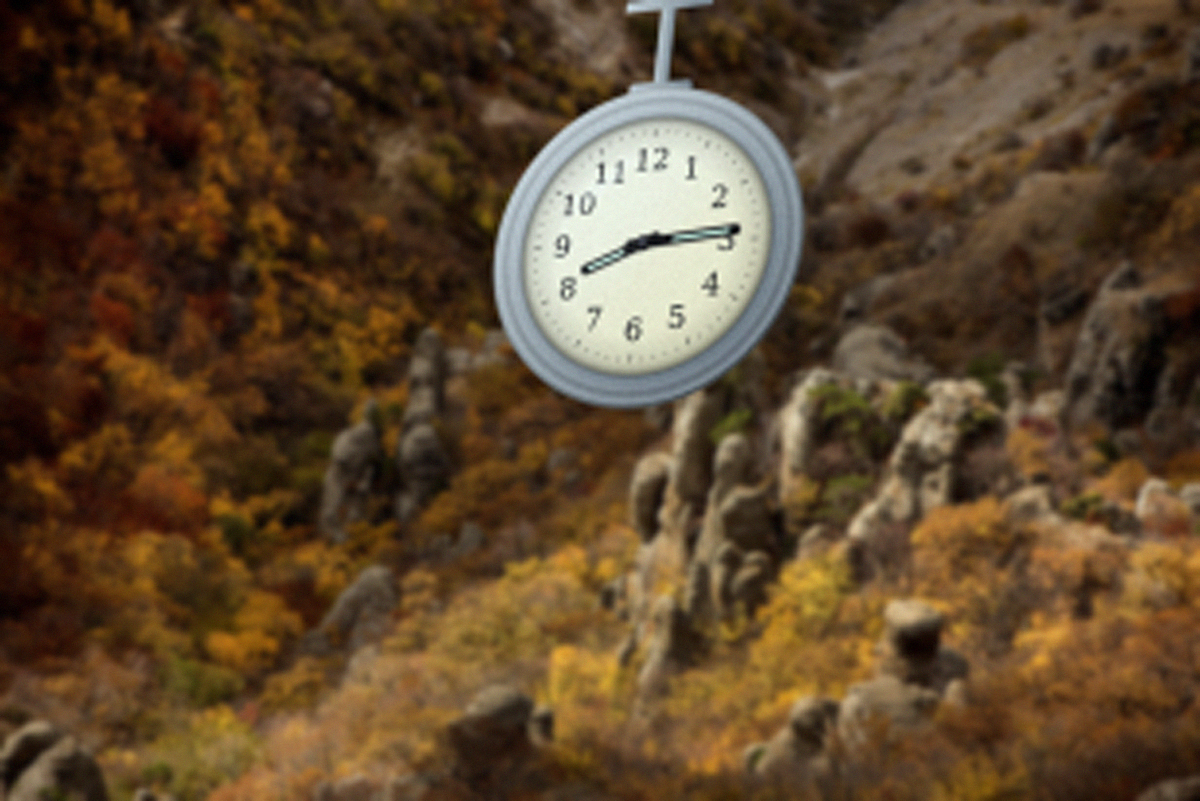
8:14
